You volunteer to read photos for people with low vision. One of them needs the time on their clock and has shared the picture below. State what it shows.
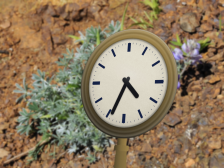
4:34
